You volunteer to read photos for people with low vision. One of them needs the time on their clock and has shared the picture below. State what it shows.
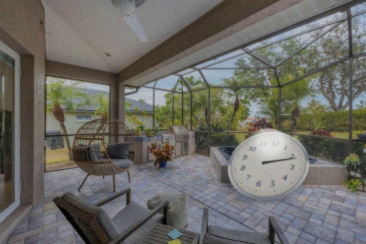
2:11
